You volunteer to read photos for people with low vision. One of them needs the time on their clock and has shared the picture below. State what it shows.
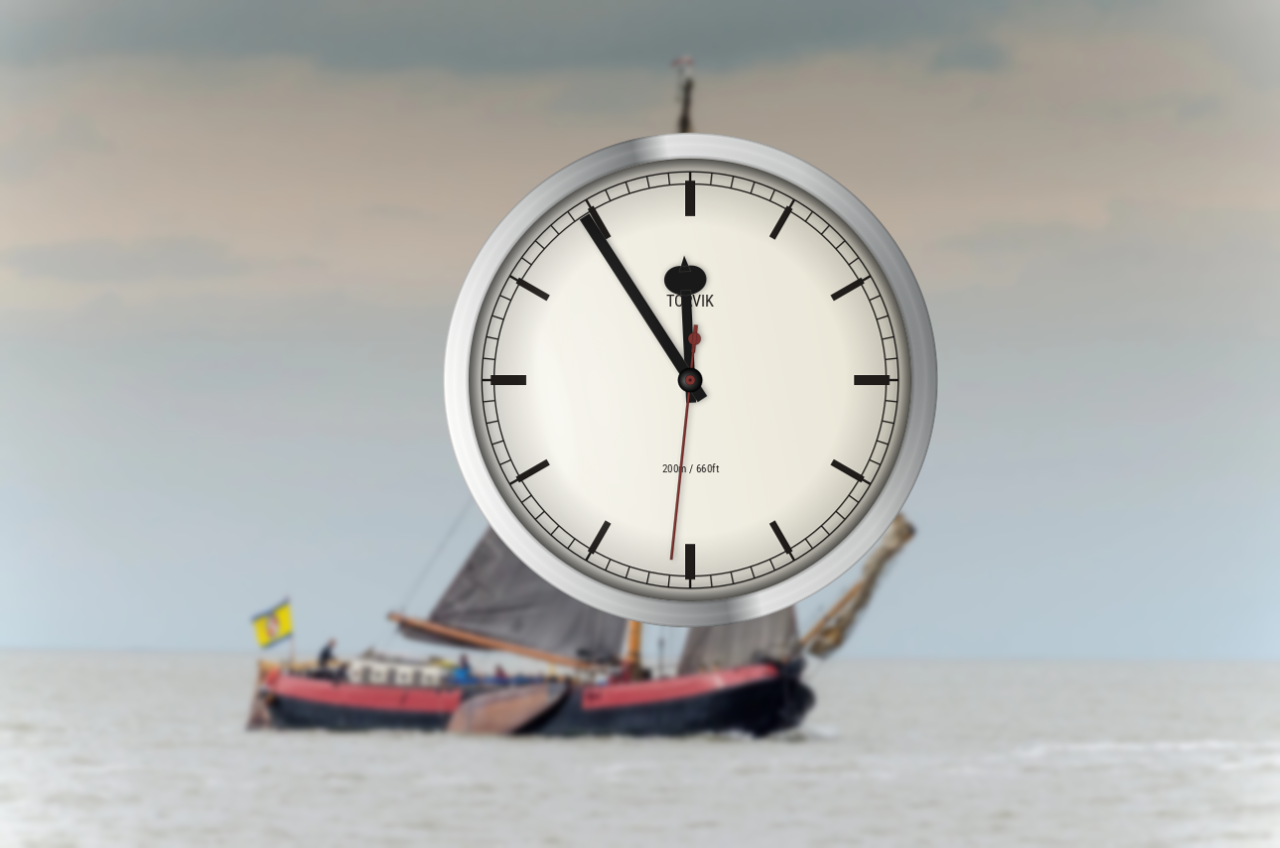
11:54:31
